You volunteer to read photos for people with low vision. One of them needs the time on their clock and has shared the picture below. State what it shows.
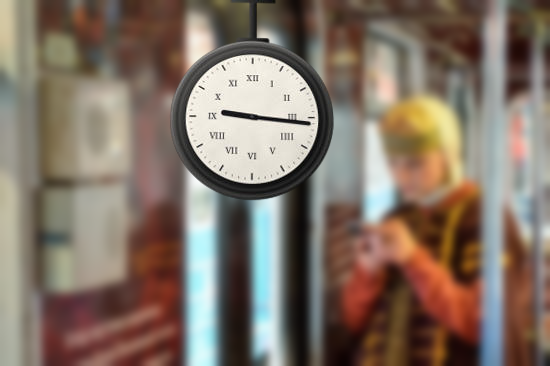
9:16
